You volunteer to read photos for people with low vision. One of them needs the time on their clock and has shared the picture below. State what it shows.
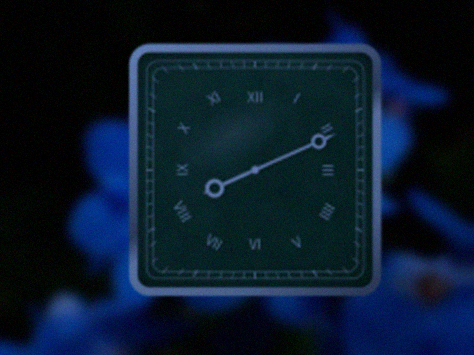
8:11
